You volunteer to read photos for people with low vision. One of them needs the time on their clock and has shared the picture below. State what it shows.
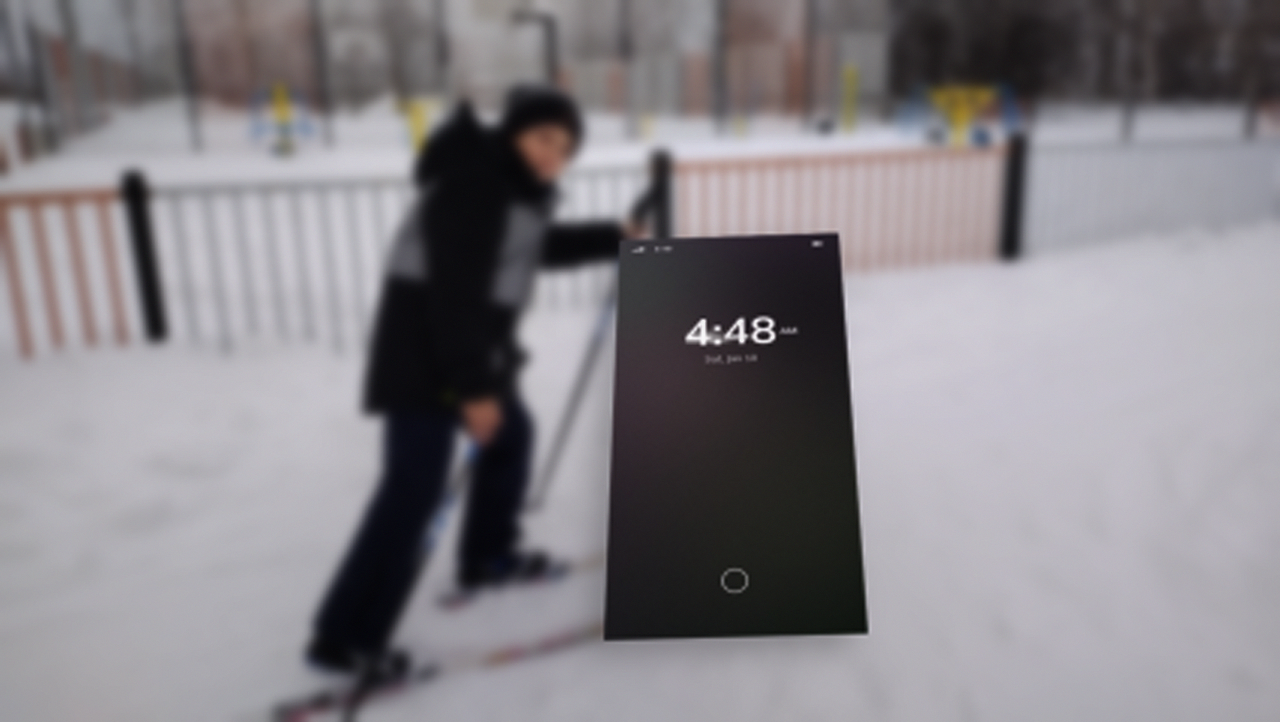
4:48
